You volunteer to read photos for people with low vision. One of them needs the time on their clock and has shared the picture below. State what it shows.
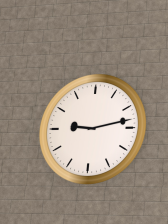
9:13
